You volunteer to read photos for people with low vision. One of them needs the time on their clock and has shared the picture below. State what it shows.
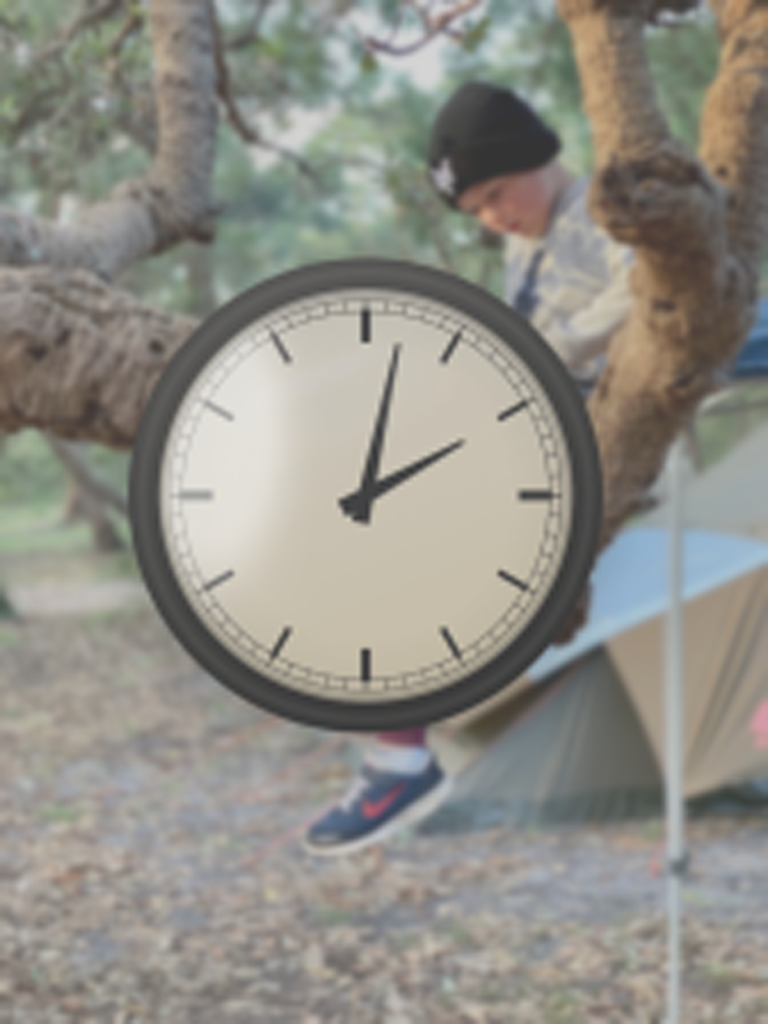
2:02
